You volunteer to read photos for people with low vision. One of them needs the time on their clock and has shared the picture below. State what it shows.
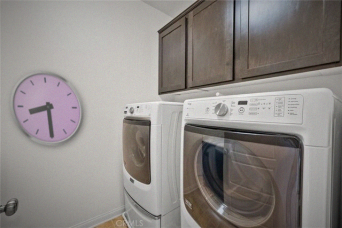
8:30
